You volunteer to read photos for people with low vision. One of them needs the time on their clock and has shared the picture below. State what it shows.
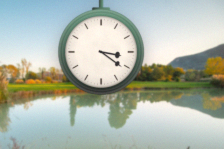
3:21
